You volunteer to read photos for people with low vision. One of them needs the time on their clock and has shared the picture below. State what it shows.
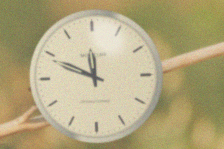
11:49
